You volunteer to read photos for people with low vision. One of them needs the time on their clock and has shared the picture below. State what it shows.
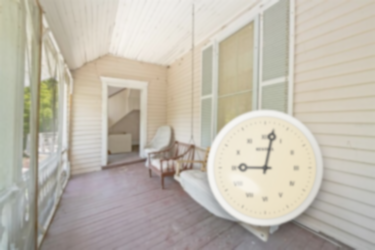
9:02
